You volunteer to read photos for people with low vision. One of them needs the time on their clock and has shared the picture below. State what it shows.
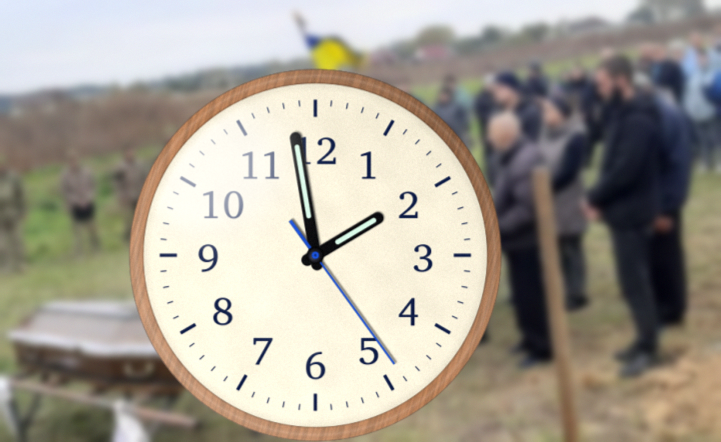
1:58:24
